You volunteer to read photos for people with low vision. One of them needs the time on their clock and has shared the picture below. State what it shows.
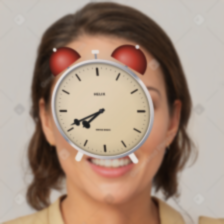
7:41
